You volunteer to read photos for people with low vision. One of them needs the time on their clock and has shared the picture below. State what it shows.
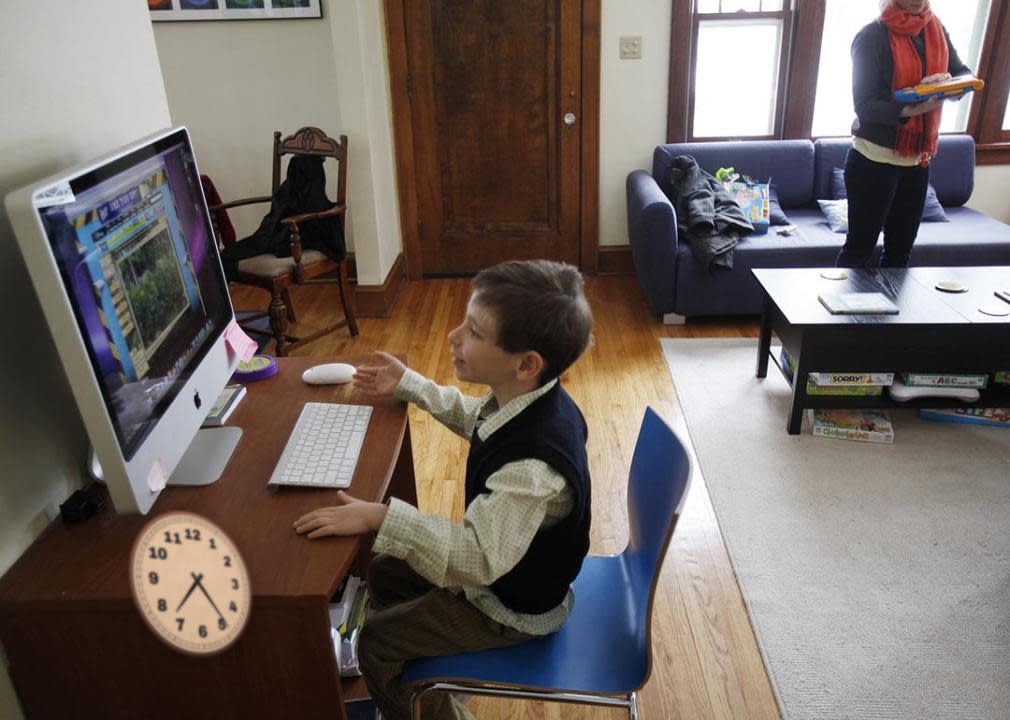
7:24
